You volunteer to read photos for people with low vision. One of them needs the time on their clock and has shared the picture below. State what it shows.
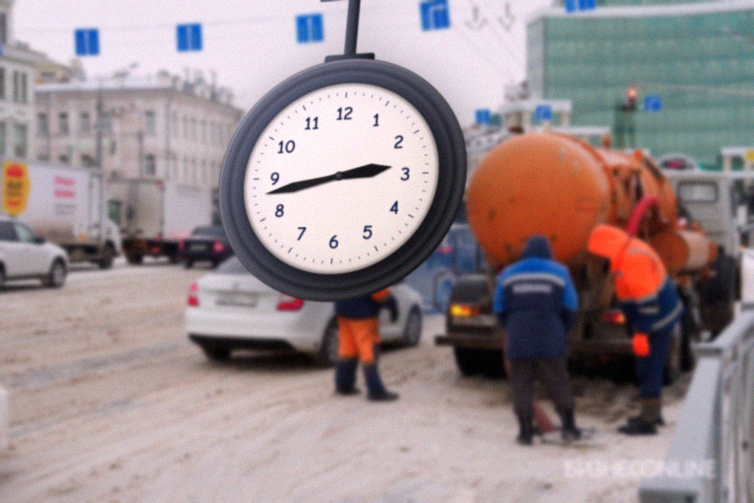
2:43
